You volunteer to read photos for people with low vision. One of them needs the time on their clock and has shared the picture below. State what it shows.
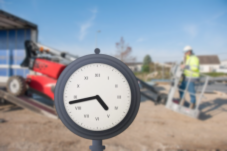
4:43
